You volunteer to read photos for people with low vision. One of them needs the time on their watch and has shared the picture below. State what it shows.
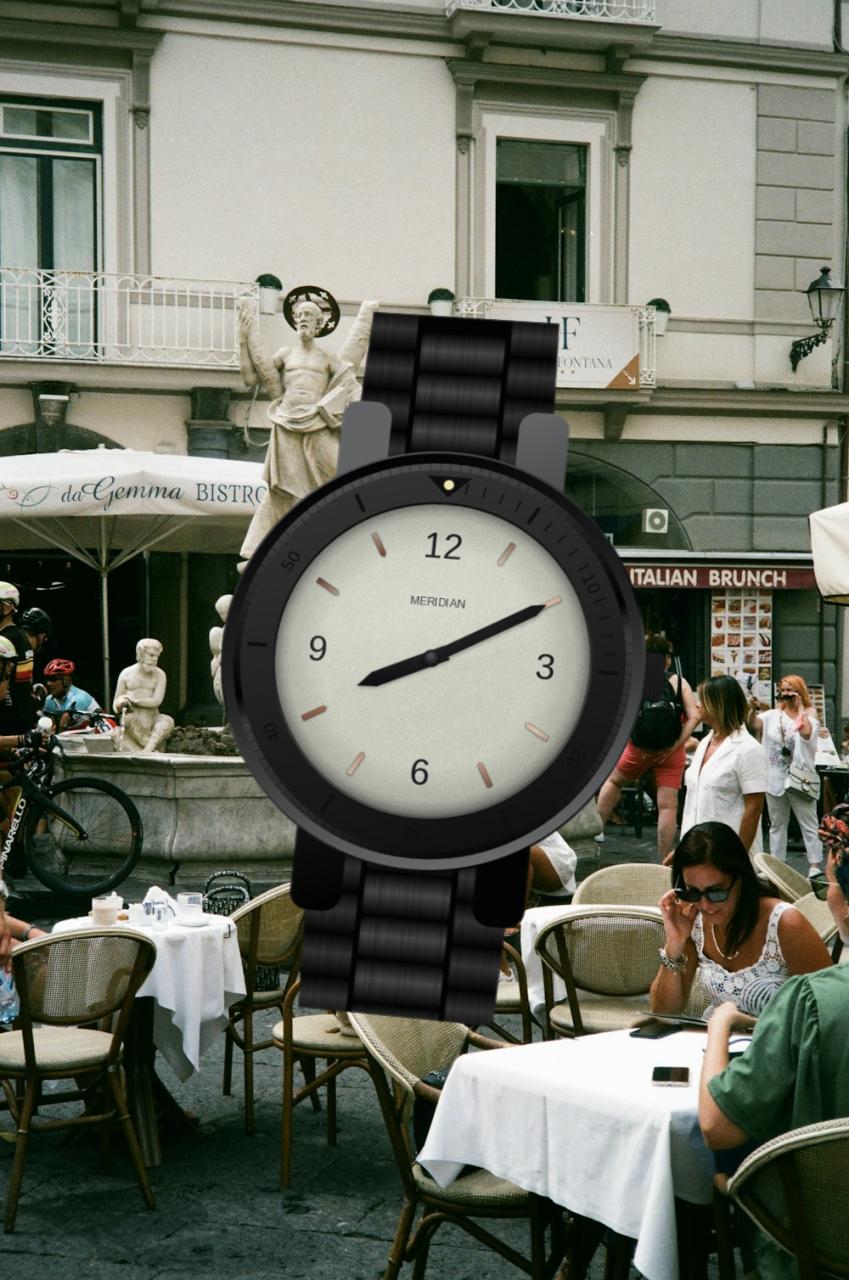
8:10
